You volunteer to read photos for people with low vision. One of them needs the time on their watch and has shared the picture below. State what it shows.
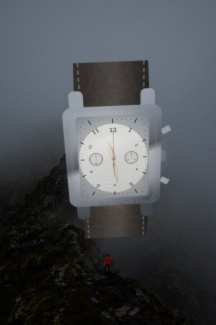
11:29
